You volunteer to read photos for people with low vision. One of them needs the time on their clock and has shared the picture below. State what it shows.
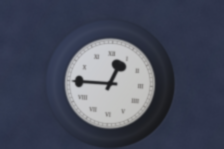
12:45
